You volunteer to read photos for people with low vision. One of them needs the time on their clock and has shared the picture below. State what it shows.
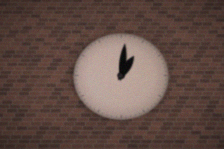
1:01
